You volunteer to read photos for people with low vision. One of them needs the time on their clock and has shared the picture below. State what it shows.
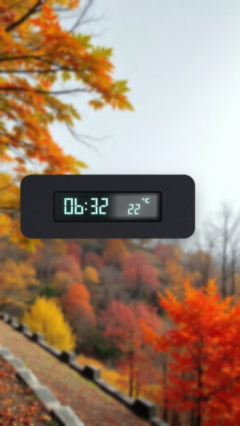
6:32
